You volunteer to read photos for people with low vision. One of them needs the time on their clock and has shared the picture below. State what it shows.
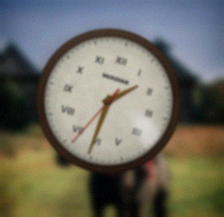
1:30:34
